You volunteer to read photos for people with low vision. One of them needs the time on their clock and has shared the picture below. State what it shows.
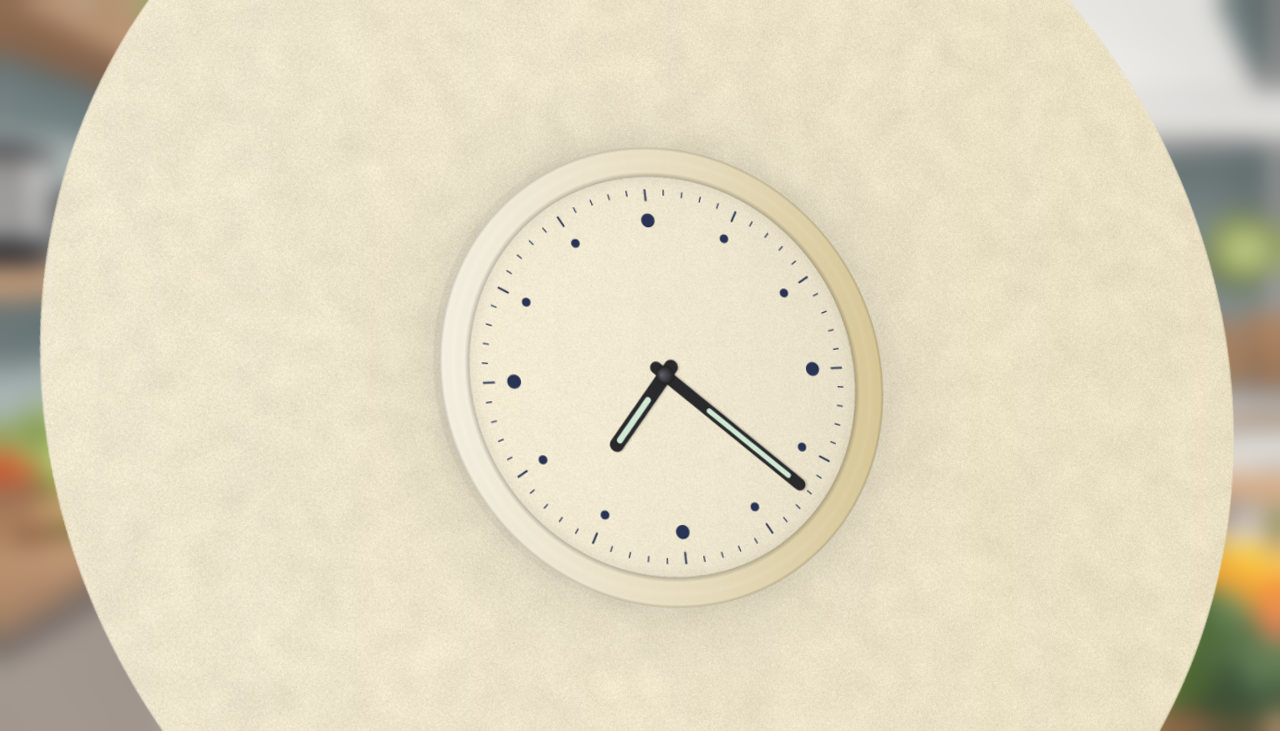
7:22
